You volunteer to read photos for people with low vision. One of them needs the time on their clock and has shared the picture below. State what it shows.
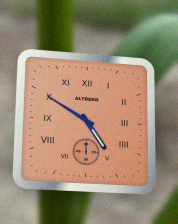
4:50
